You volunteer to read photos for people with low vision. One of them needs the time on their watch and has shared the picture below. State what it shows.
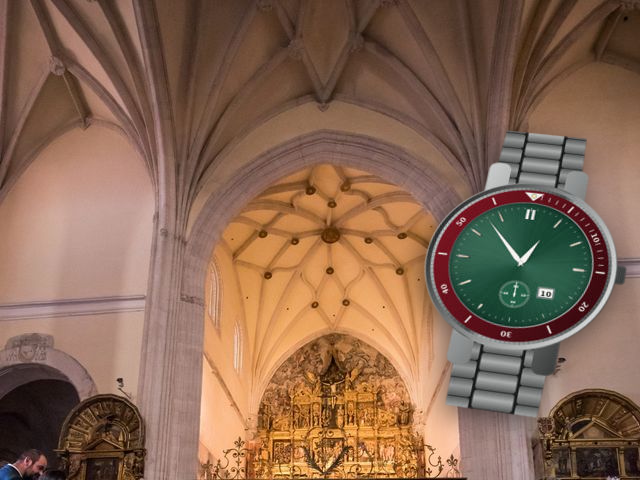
12:53
